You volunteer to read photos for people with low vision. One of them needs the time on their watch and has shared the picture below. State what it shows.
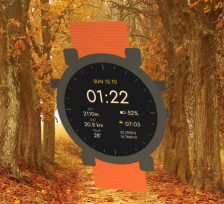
1:22
